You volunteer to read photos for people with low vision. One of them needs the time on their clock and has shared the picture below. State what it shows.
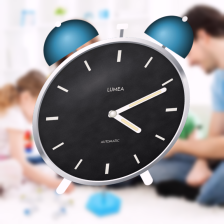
4:11
